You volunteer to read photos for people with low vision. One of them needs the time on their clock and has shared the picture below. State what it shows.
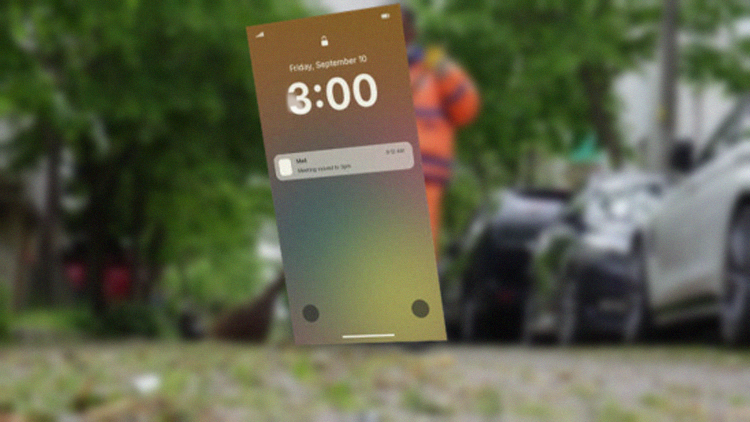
3:00
